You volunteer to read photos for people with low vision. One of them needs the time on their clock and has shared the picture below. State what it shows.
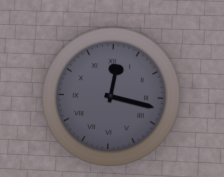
12:17
